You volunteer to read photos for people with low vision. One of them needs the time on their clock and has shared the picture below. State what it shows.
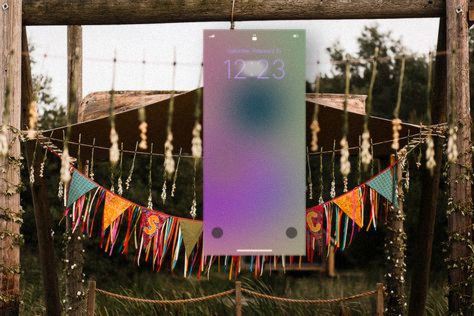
12:23
